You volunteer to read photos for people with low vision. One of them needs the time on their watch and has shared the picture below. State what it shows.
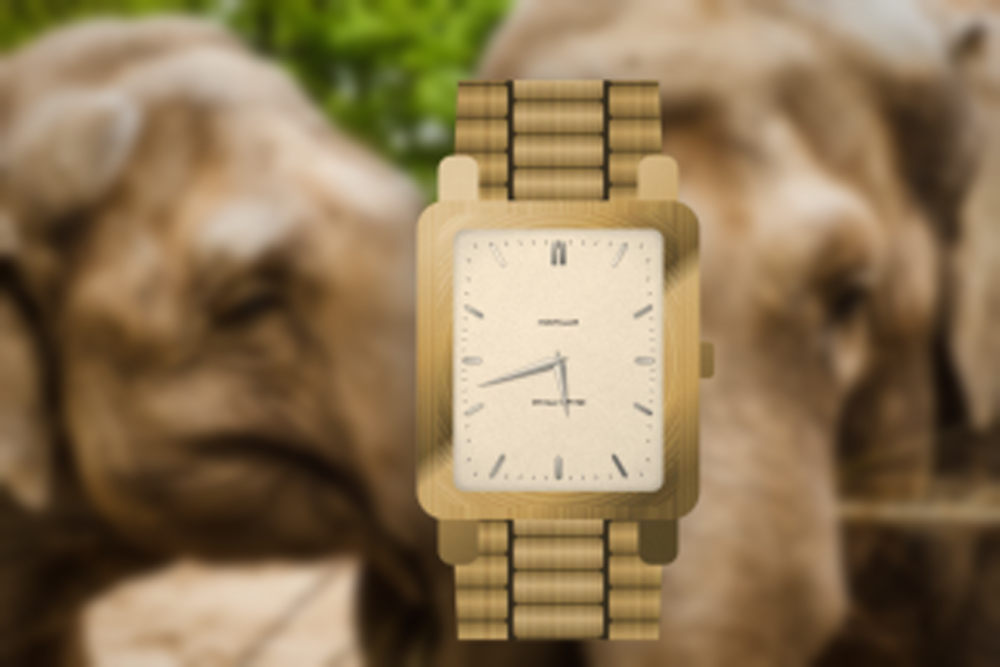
5:42
